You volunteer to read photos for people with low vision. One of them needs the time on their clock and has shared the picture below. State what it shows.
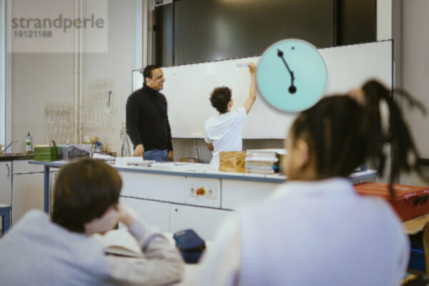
5:55
